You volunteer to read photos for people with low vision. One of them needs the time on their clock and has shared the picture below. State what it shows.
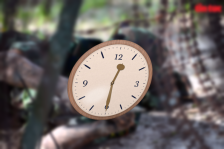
12:30
